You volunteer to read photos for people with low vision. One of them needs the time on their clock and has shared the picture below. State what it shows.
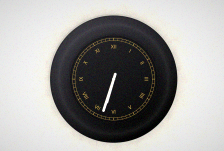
6:33
